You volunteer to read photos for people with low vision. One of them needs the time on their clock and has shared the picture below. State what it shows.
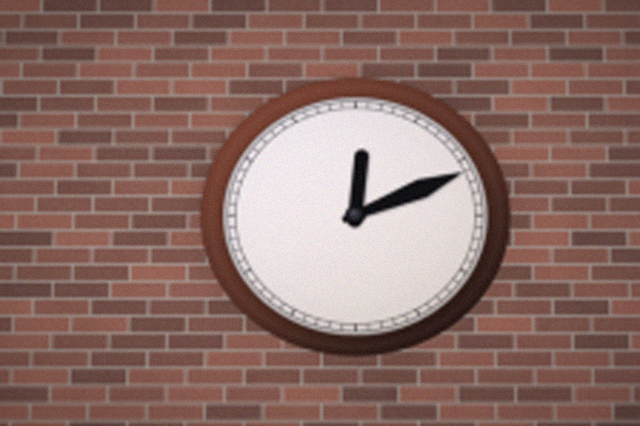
12:11
